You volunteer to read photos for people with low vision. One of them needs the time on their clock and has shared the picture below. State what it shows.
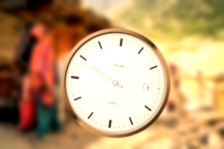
9:49
